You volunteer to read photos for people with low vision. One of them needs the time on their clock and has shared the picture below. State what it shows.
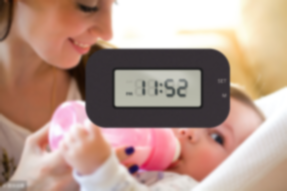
11:52
